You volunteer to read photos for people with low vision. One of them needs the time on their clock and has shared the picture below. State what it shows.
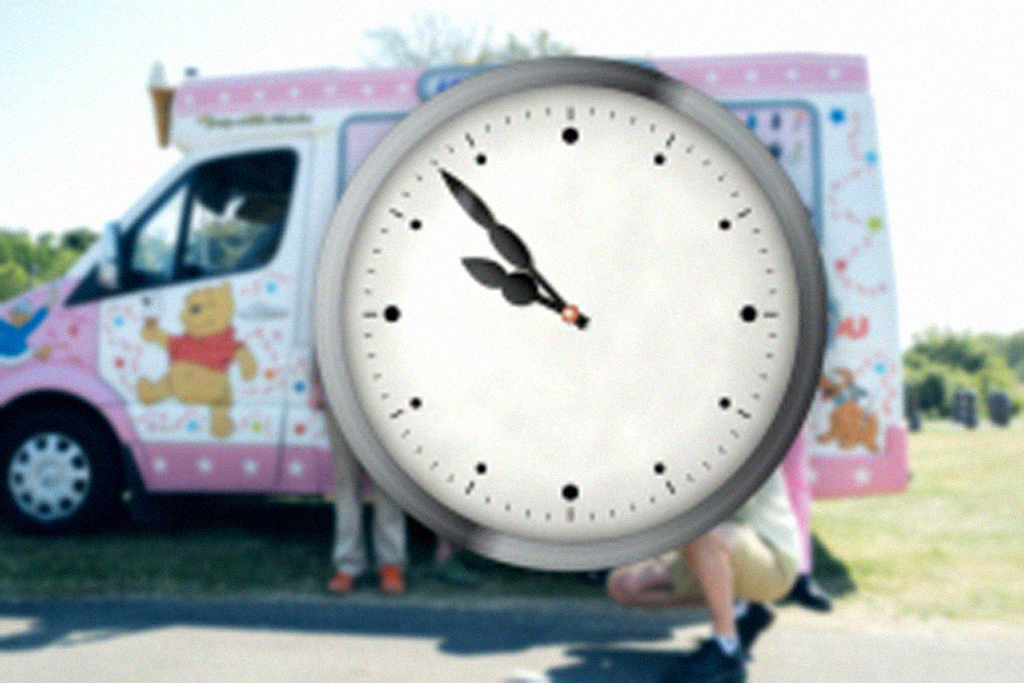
9:53
